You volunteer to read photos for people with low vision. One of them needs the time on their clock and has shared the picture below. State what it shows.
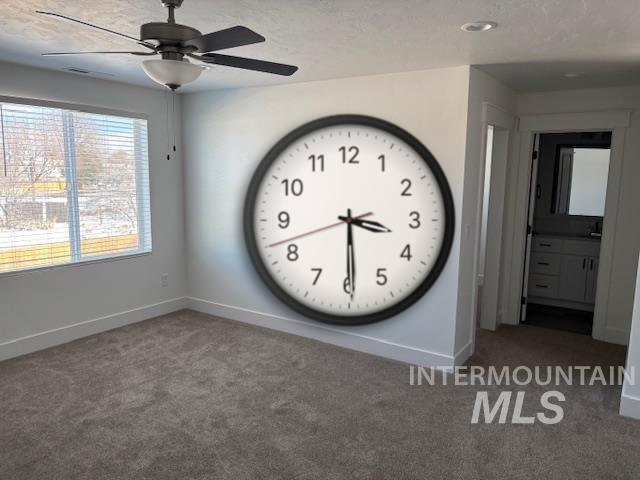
3:29:42
